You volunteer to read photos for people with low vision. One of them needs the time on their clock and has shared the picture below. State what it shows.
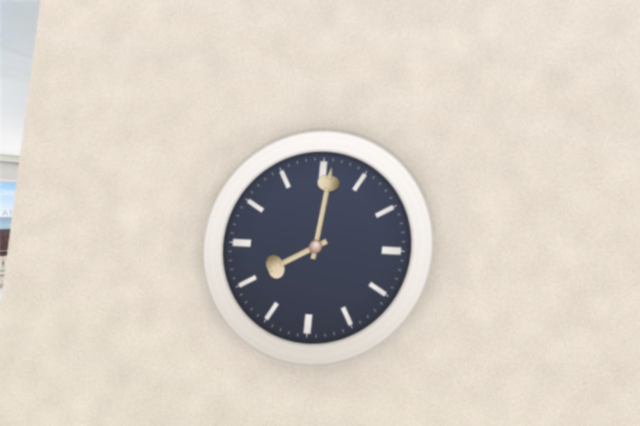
8:01
